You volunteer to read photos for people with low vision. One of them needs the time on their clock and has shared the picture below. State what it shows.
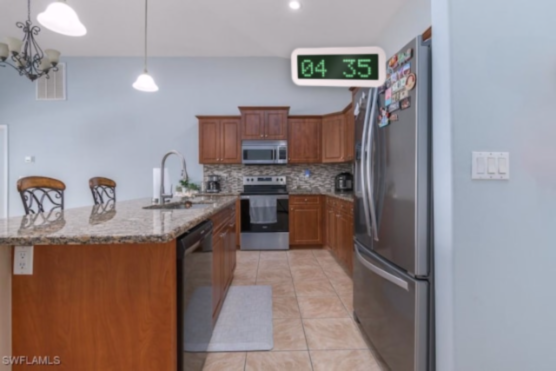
4:35
